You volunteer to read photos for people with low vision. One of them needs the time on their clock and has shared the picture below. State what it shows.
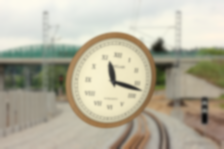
11:17
